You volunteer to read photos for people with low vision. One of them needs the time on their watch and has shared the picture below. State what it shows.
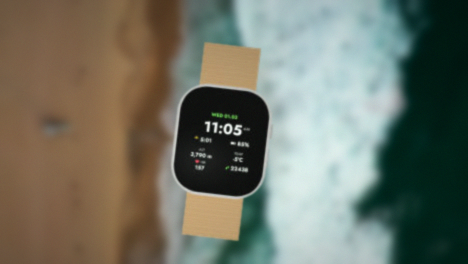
11:05
